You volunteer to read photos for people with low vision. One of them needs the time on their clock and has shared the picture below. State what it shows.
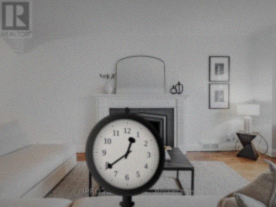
12:39
